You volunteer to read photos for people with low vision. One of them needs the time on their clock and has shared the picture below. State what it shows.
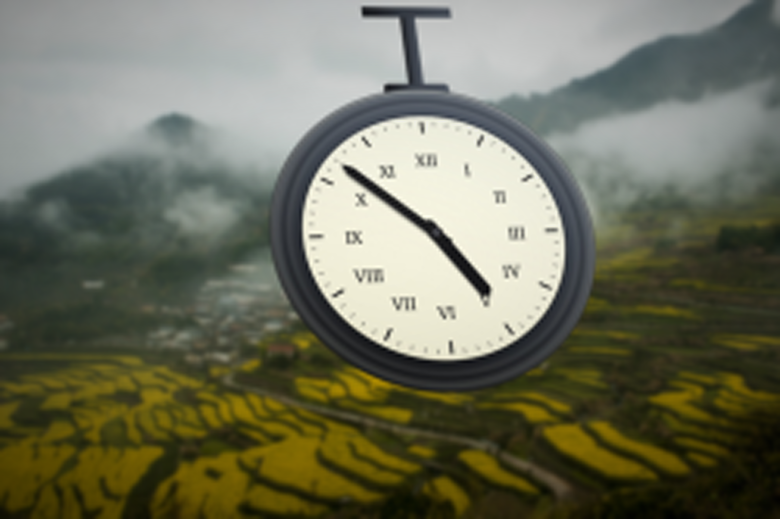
4:52
